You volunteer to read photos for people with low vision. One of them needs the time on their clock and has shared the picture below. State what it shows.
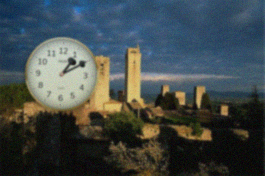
1:10
